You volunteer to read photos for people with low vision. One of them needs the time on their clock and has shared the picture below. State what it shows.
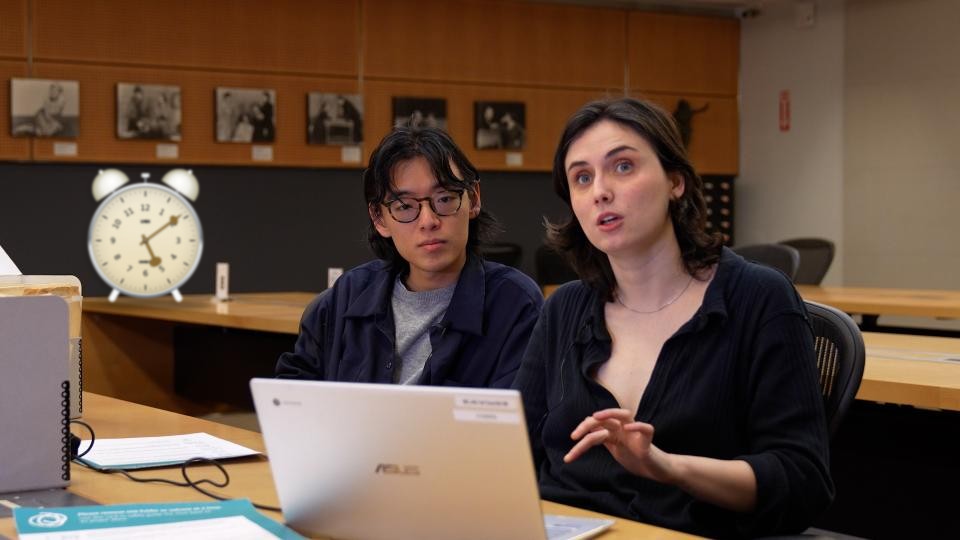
5:09
